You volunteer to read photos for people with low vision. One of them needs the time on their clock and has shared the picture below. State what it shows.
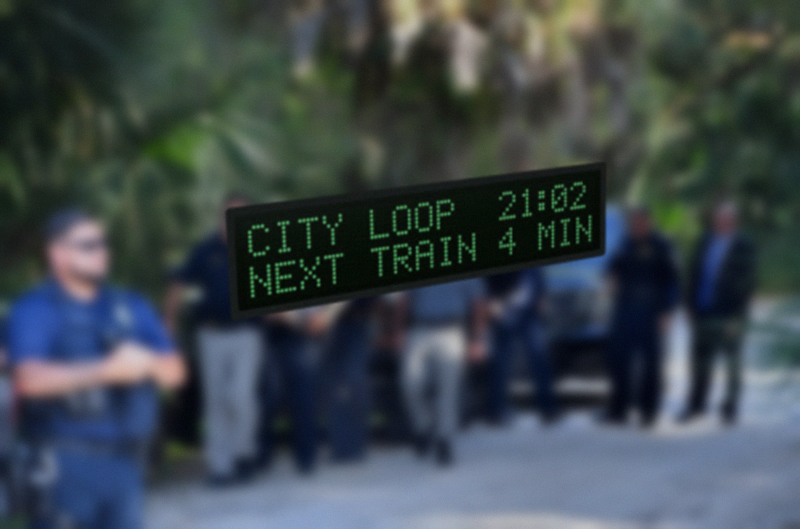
21:02
